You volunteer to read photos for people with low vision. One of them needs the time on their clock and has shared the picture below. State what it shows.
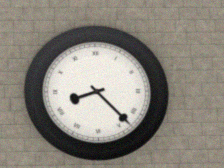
8:23
